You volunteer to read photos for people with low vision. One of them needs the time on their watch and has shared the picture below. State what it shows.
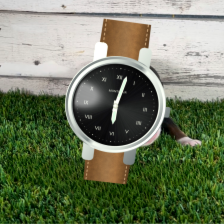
6:02
